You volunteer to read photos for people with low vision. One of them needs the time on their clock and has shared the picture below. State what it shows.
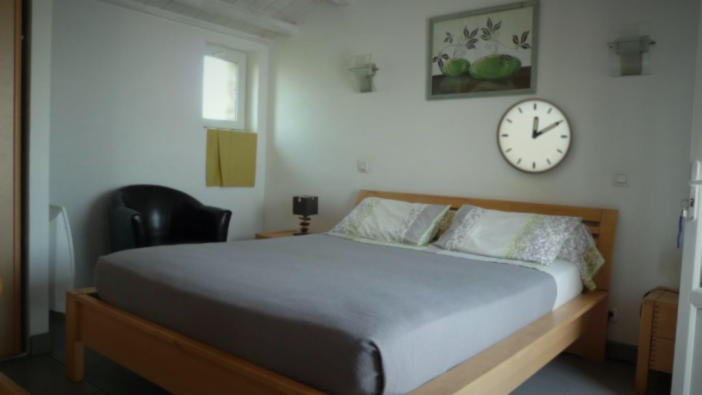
12:10
